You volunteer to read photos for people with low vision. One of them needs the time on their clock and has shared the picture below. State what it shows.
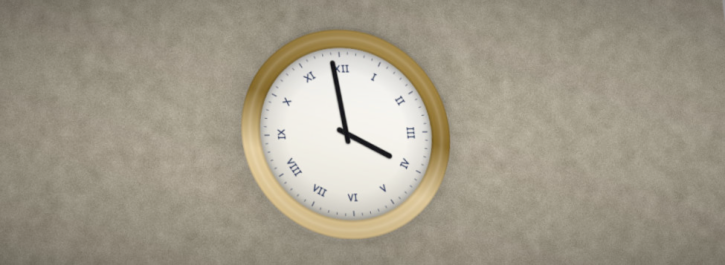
3:59
